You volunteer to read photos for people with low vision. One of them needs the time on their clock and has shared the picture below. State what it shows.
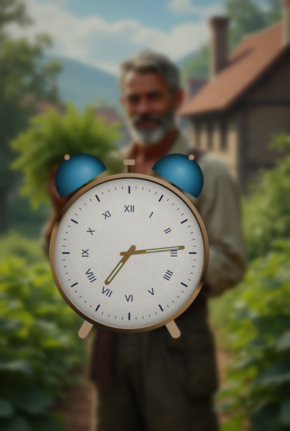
7:14
